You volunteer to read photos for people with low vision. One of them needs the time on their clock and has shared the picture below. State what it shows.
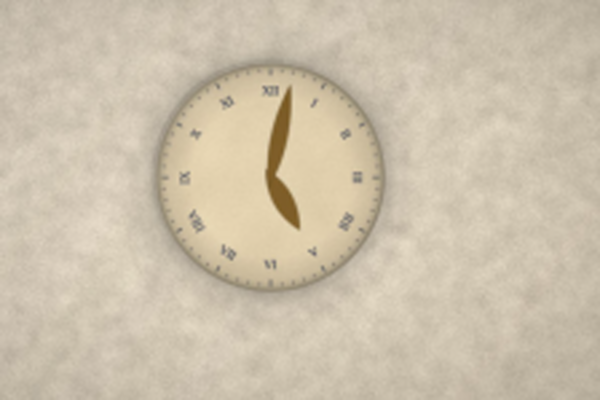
5:02
